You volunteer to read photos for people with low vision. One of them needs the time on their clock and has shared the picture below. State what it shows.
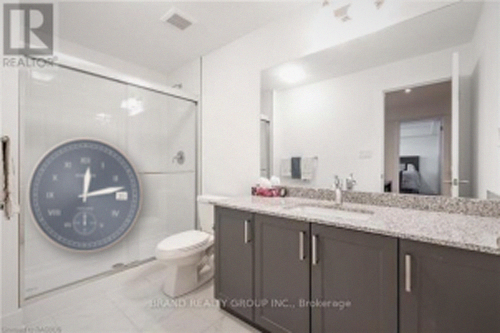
12:13
